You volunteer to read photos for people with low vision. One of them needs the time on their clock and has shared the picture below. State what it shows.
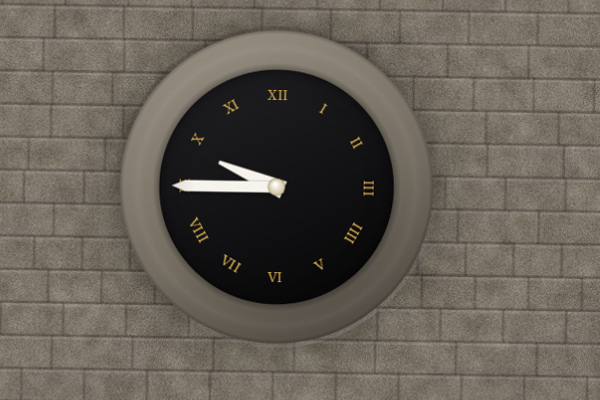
9:45
